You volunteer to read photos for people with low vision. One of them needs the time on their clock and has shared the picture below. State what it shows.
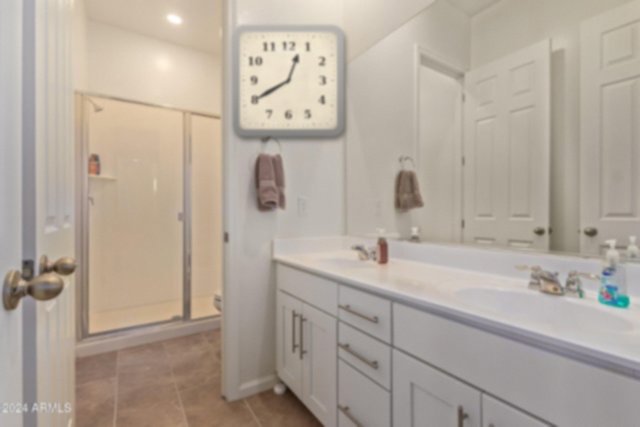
12:40
